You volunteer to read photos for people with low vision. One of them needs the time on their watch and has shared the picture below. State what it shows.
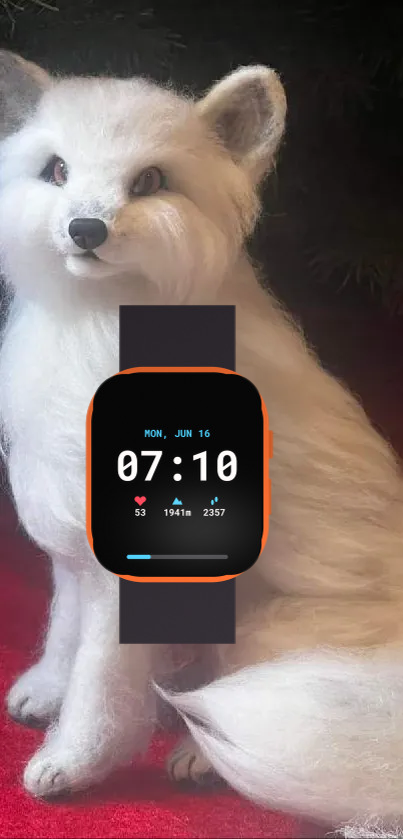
7:10
